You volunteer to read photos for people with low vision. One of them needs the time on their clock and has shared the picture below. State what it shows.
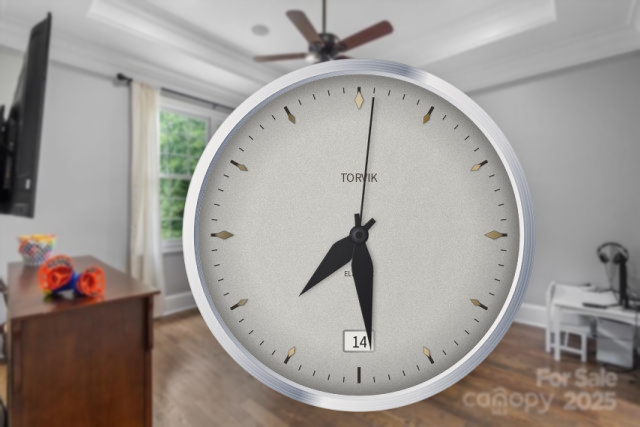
7:29:01
